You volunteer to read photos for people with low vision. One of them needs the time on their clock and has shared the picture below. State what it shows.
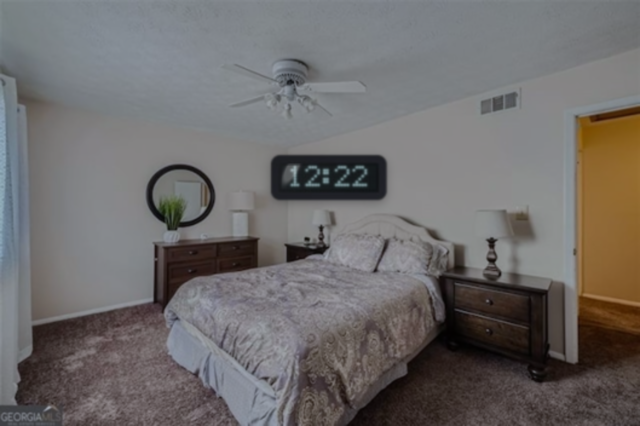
12:22
